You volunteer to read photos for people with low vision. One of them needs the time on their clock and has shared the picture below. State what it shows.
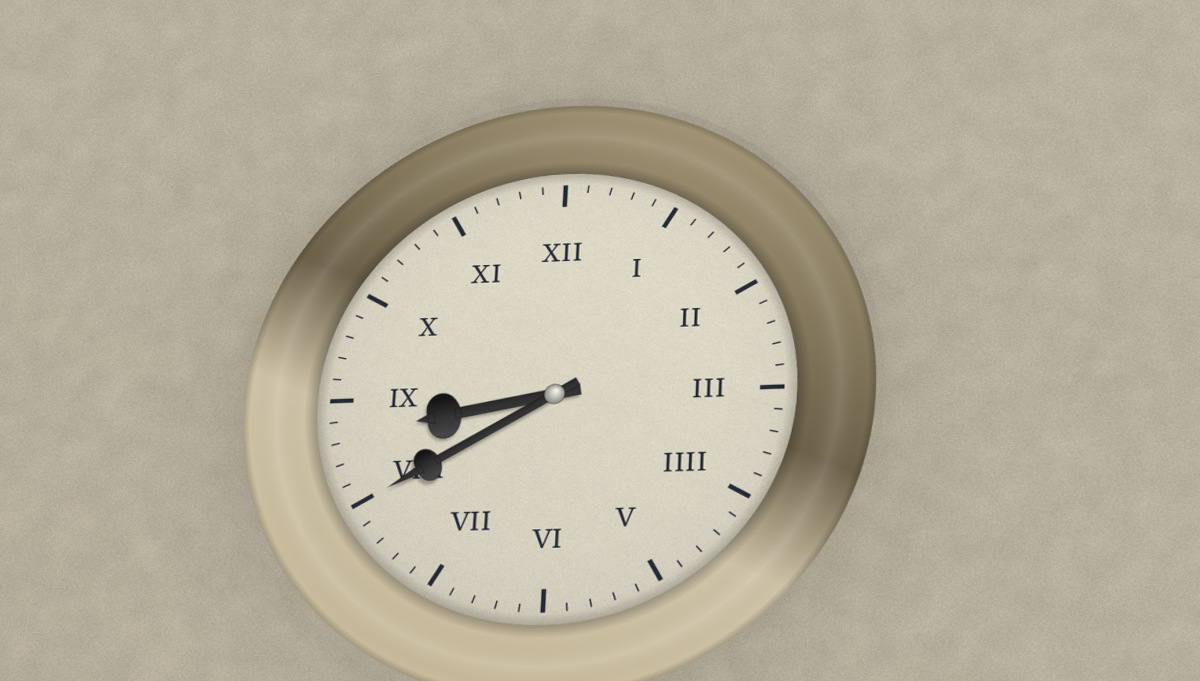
8:40
